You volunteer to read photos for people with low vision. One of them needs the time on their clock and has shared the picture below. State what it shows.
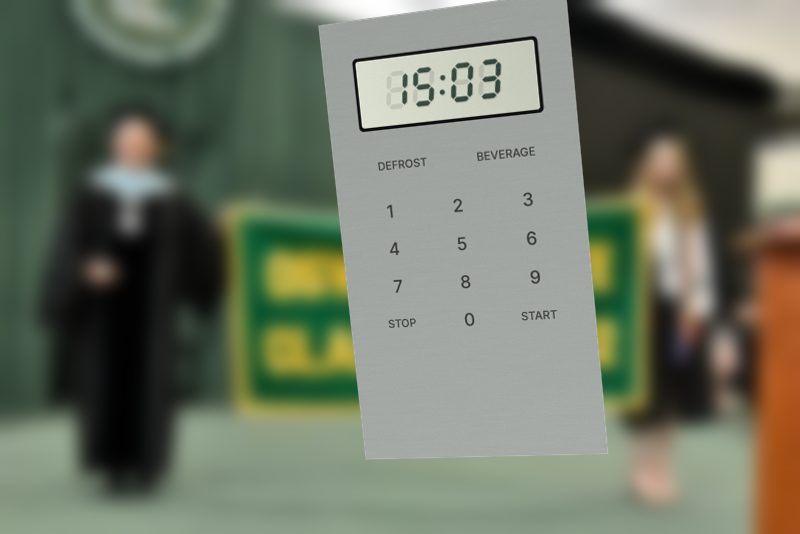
15:03
